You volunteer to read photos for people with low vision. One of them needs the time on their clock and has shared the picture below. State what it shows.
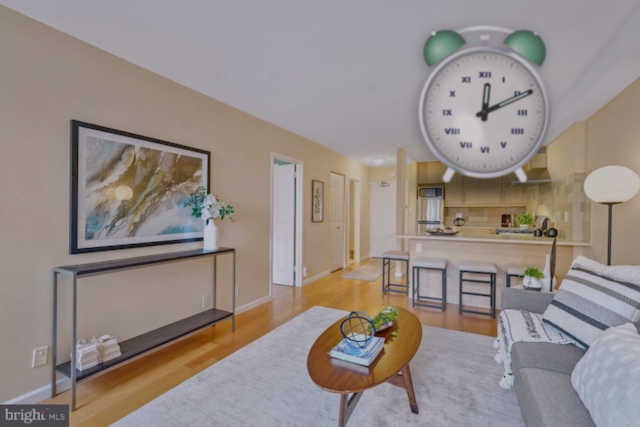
12:11
